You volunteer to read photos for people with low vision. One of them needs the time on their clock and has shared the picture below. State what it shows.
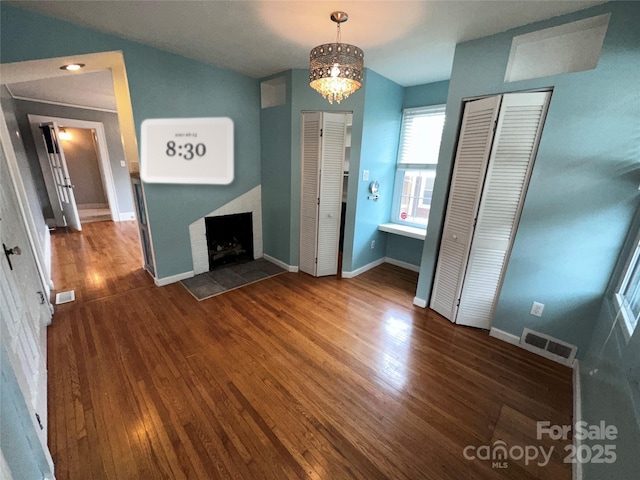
8:30
